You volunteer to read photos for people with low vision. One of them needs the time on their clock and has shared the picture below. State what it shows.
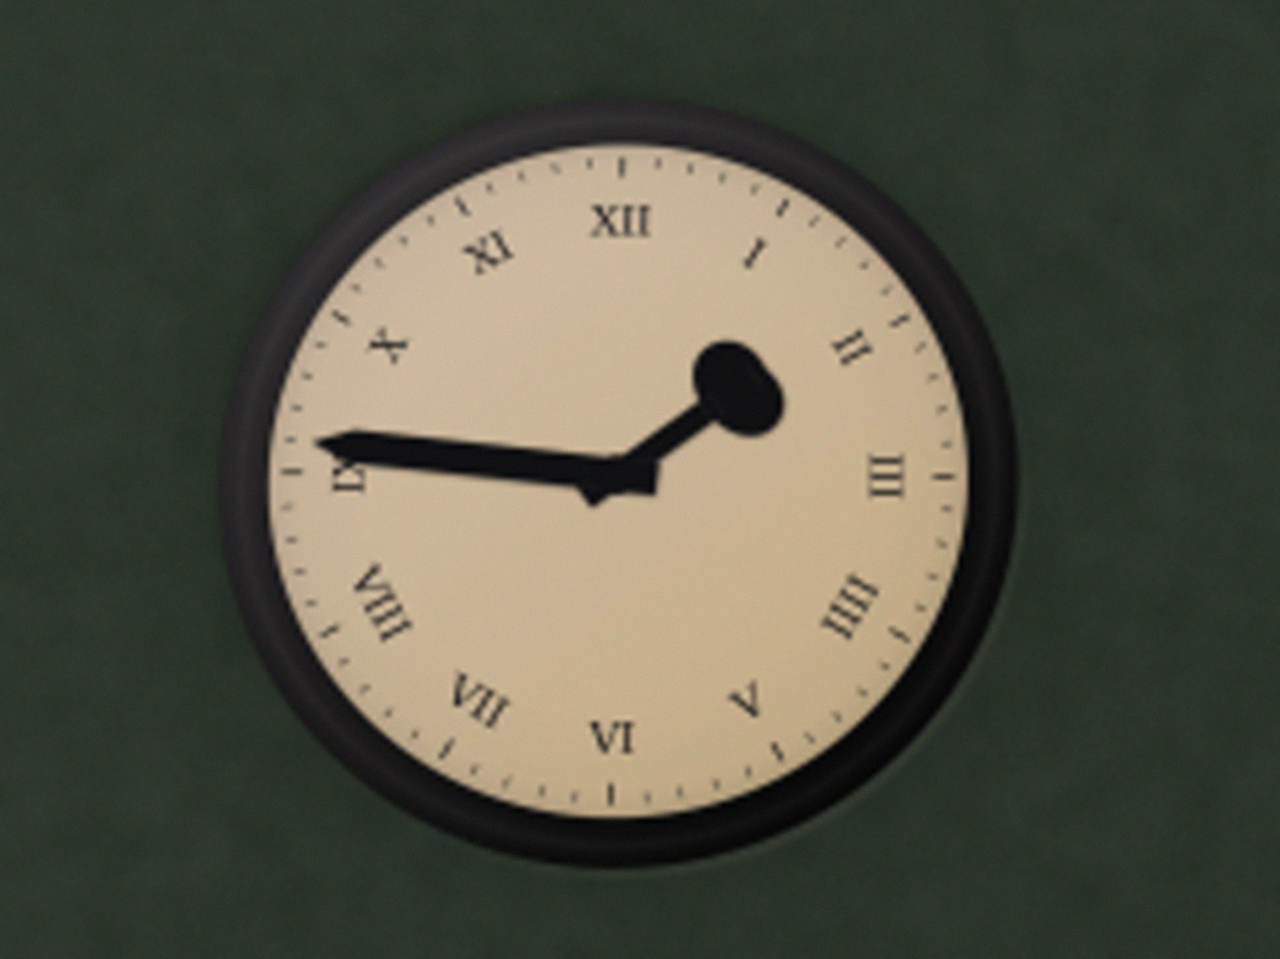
1:46
